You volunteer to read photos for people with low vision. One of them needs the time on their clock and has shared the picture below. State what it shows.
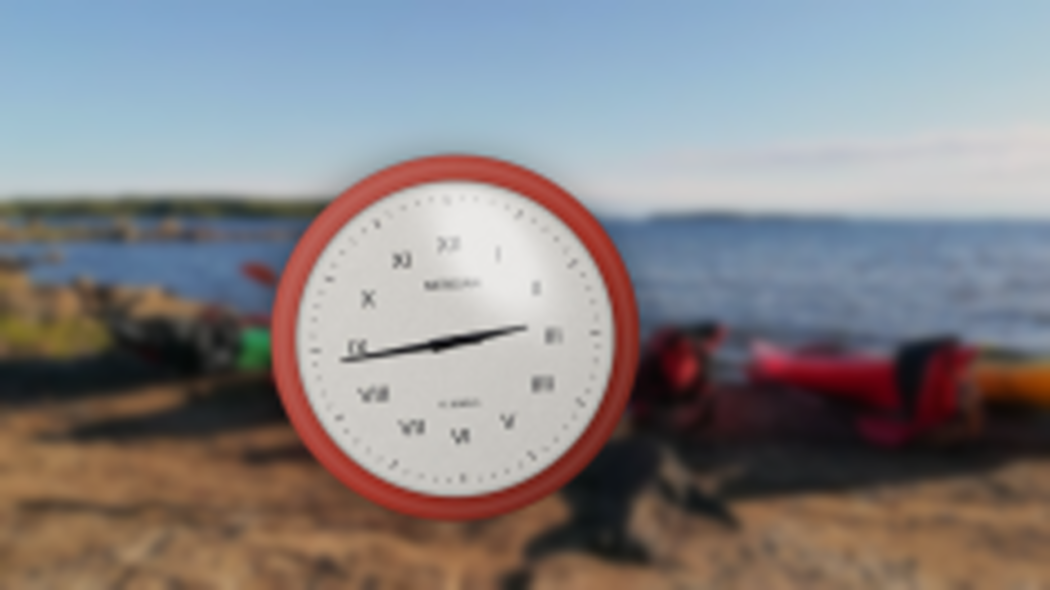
2:44
